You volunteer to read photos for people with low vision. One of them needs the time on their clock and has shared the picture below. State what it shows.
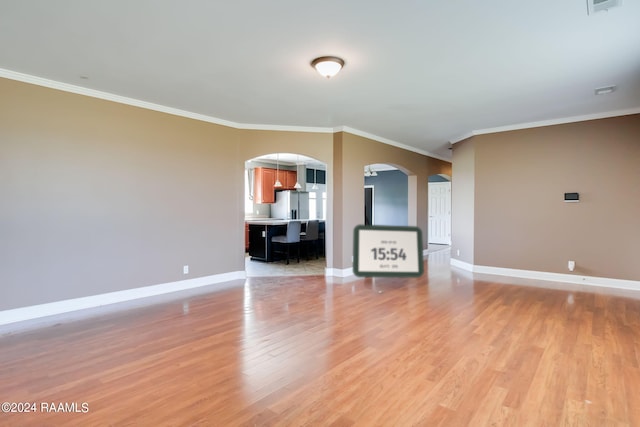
15:54
